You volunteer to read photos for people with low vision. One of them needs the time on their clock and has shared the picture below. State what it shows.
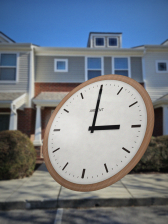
3:00
